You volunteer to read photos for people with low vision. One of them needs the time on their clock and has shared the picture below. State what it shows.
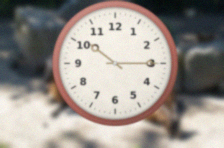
10:15
